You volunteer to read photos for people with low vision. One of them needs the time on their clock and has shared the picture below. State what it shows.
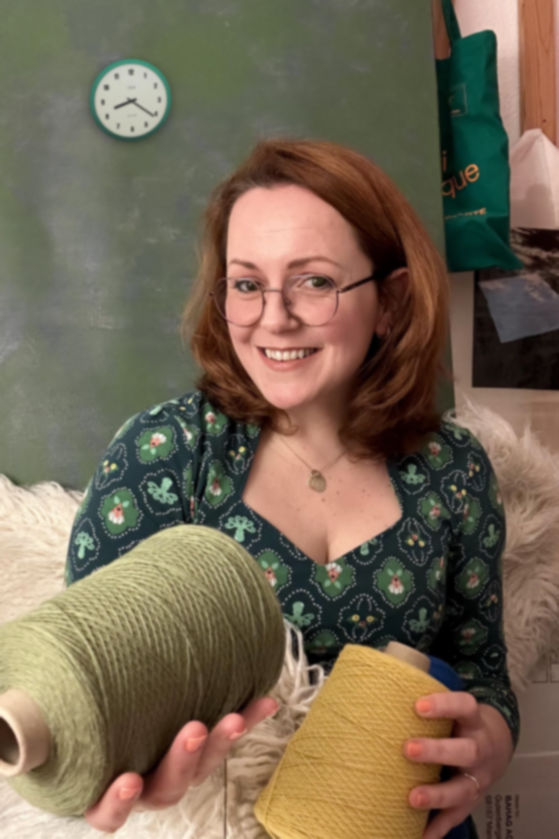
8:21
